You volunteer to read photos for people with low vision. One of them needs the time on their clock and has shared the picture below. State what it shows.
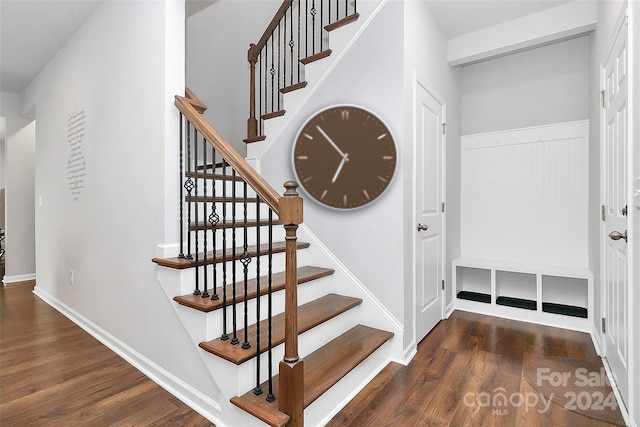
6:53
